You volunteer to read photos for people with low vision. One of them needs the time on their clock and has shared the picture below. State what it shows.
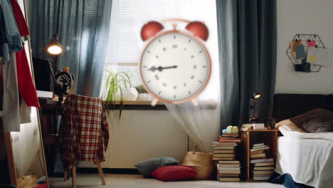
8:44
